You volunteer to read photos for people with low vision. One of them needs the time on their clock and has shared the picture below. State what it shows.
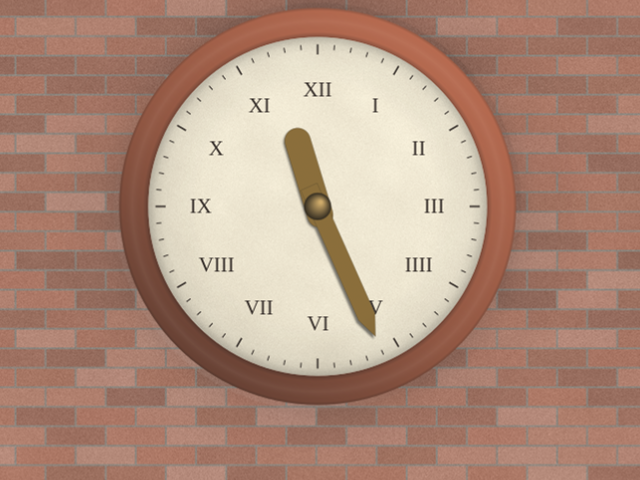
11:26
